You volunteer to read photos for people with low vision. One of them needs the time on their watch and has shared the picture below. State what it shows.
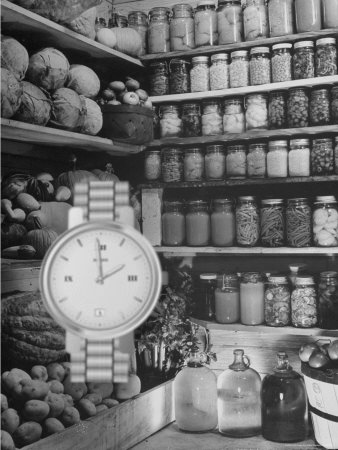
1:59
